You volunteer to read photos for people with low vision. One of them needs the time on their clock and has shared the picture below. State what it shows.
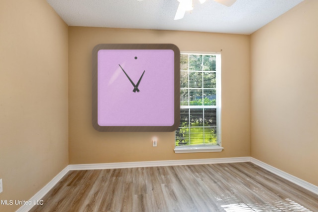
12:54
